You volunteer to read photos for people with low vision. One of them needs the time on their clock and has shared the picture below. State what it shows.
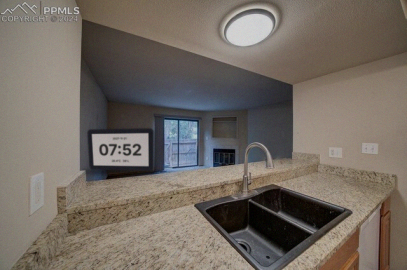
7:52
